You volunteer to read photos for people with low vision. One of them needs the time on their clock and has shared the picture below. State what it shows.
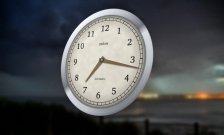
7:17
